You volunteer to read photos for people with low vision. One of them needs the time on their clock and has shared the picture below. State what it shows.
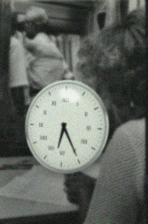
6:25
